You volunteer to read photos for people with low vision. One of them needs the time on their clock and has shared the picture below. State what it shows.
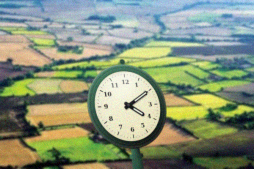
4:10
